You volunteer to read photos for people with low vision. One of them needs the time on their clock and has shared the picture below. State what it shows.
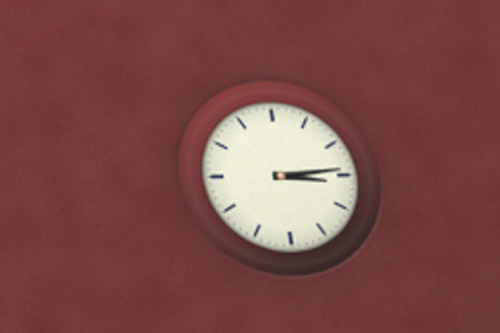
3:14
